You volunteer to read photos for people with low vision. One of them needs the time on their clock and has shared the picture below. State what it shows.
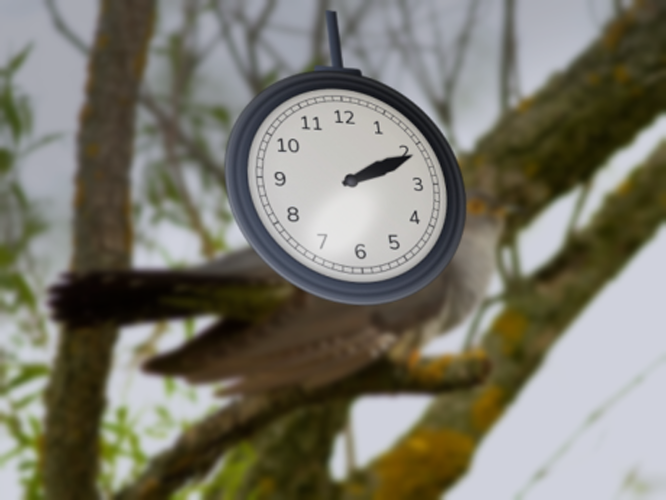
2:11
